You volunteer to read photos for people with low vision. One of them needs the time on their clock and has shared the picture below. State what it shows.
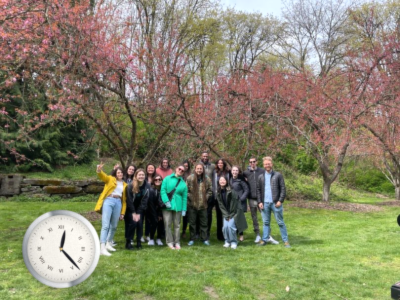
12:23
